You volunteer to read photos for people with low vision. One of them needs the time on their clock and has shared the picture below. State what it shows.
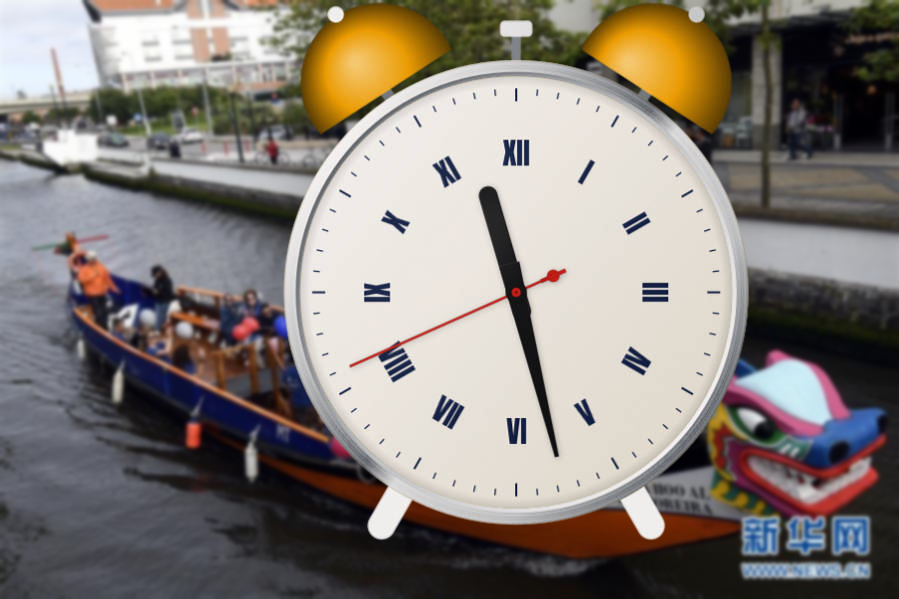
11:27:41
